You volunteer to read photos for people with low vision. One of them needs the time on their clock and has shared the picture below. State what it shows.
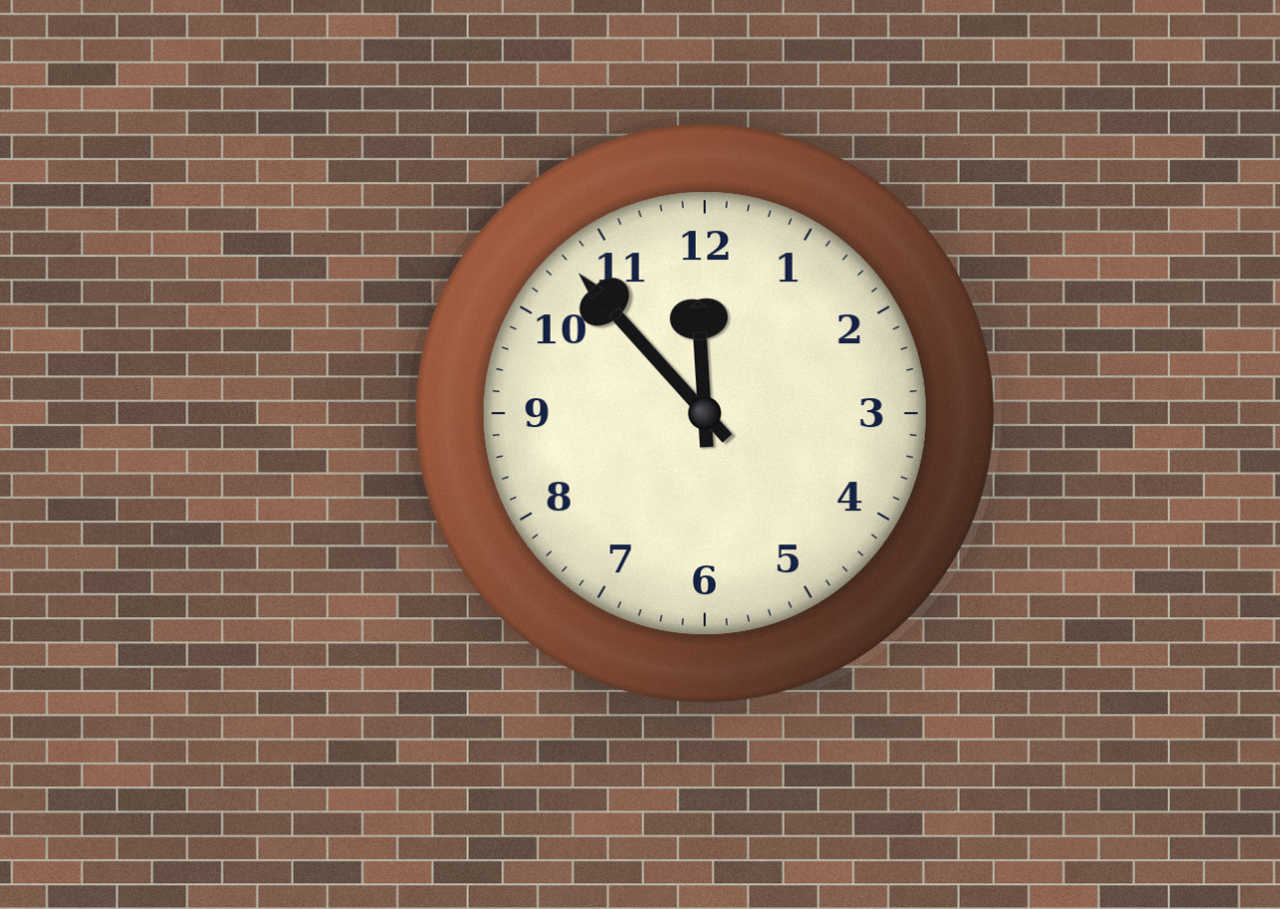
11:53
